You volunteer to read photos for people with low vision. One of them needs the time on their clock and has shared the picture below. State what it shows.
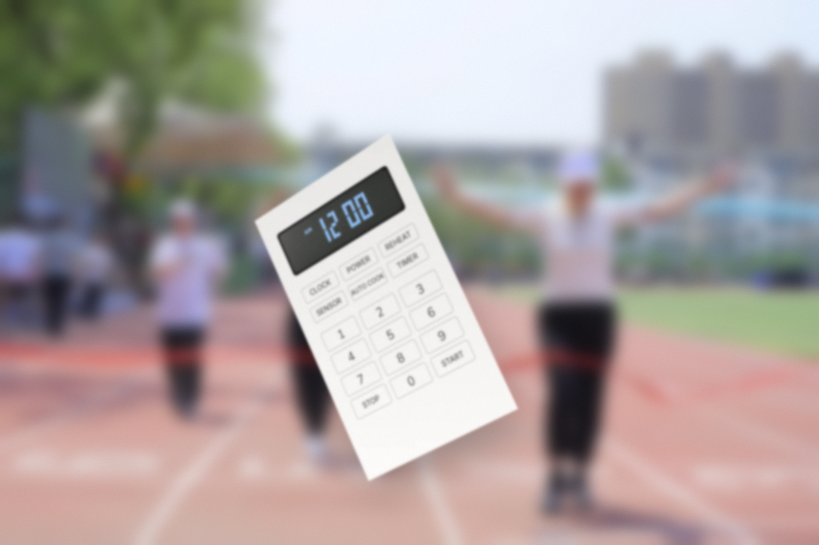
12:00
